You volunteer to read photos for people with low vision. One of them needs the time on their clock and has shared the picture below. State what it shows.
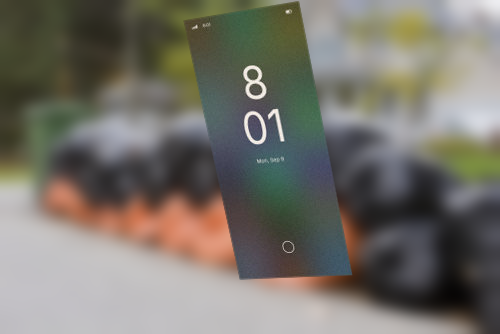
8:01
